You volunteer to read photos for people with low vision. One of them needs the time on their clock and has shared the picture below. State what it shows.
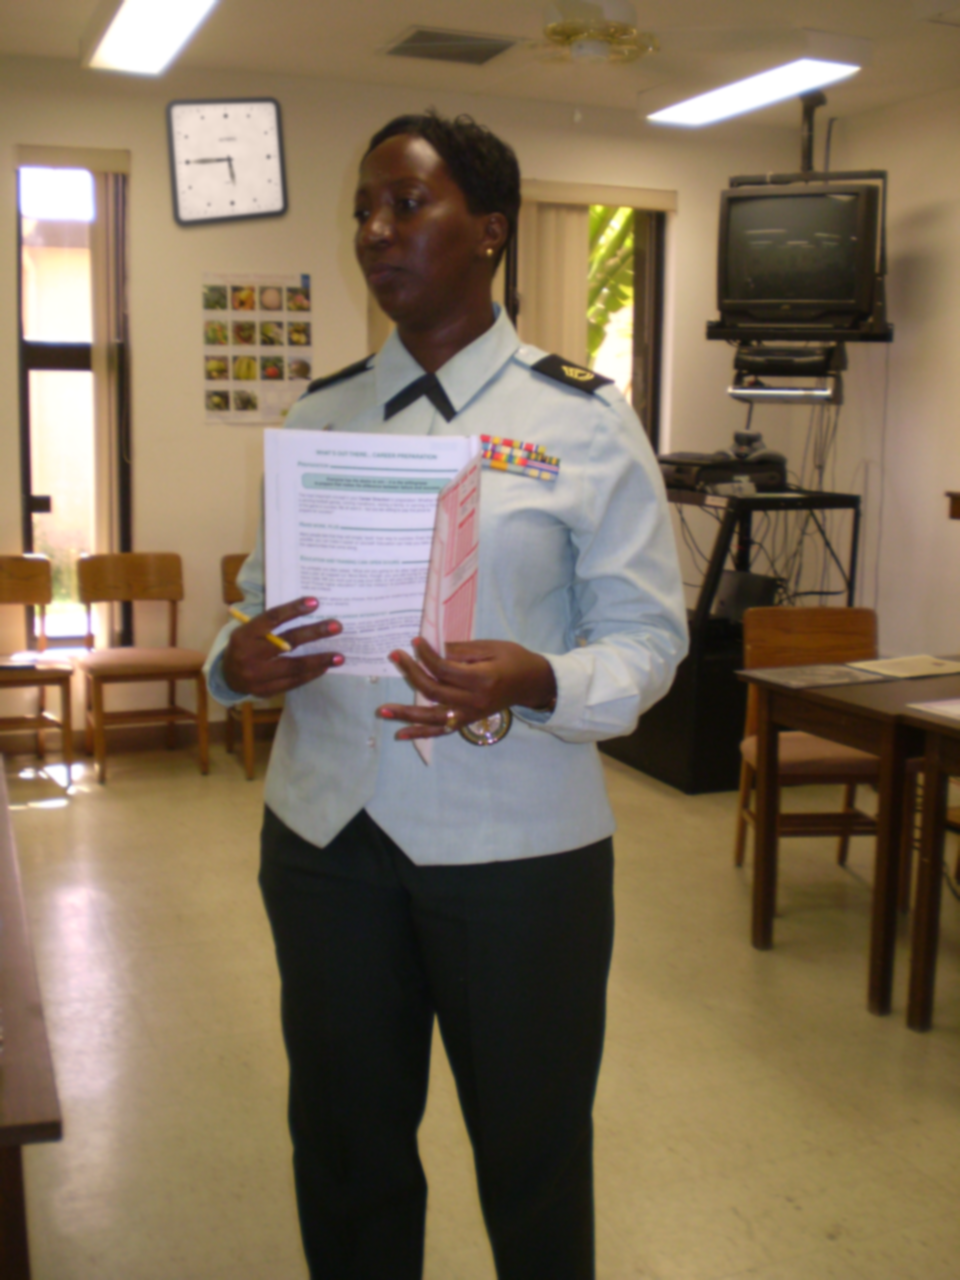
5:45
